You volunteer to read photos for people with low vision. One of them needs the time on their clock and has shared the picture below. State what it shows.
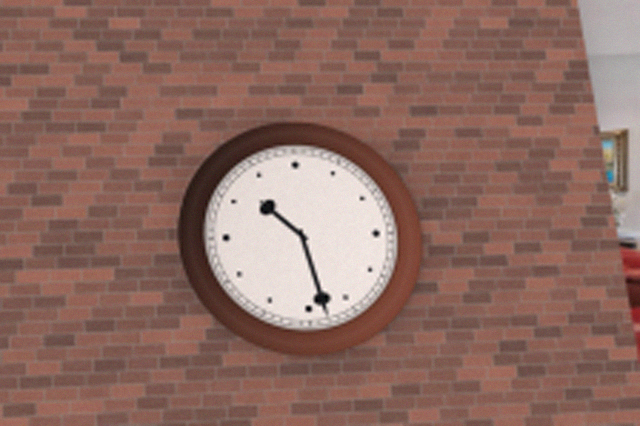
10:28
